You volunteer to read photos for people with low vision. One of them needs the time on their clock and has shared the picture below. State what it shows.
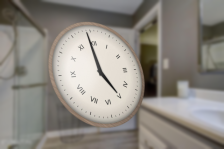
4:59
